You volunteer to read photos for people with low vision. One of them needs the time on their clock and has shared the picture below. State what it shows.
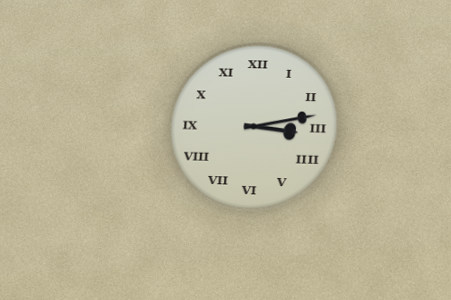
3:13
